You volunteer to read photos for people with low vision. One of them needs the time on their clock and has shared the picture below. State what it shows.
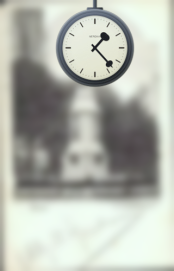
1:23
